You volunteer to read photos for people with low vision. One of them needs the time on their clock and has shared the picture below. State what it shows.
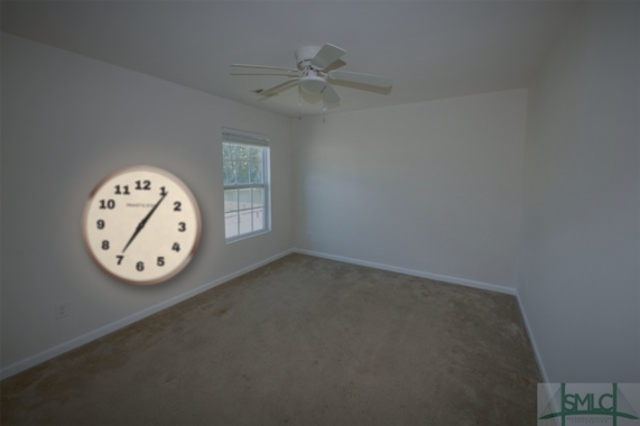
7:06
